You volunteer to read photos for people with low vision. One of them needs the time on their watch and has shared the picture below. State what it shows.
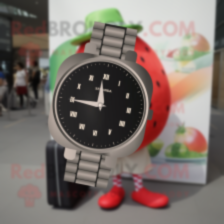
11:45
